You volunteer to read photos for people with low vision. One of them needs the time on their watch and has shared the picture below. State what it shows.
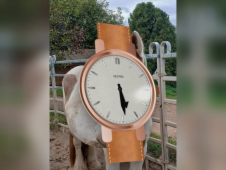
5:29
